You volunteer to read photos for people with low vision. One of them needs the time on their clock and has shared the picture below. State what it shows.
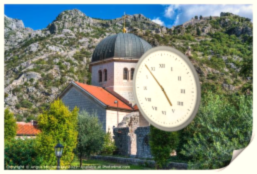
4:53
